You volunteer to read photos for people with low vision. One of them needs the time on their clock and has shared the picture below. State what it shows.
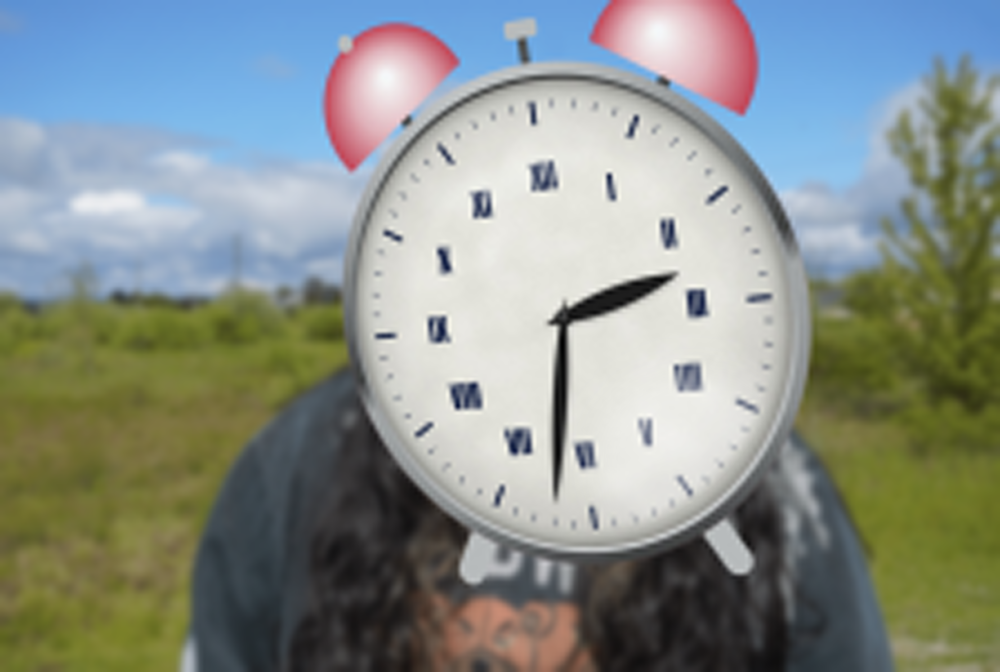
2:32
